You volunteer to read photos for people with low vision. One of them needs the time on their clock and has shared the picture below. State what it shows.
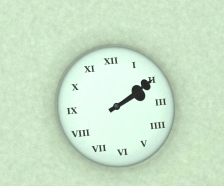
2:10
